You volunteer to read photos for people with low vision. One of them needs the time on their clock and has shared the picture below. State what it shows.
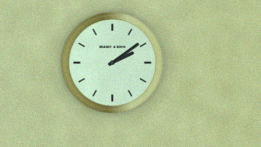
2:09
